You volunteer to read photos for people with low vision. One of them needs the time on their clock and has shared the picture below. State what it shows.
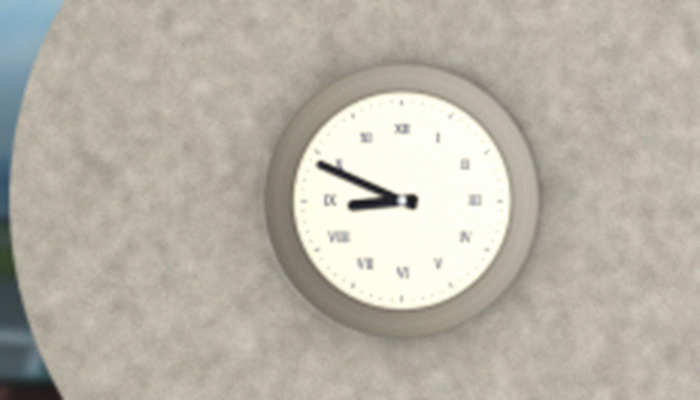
8:49
